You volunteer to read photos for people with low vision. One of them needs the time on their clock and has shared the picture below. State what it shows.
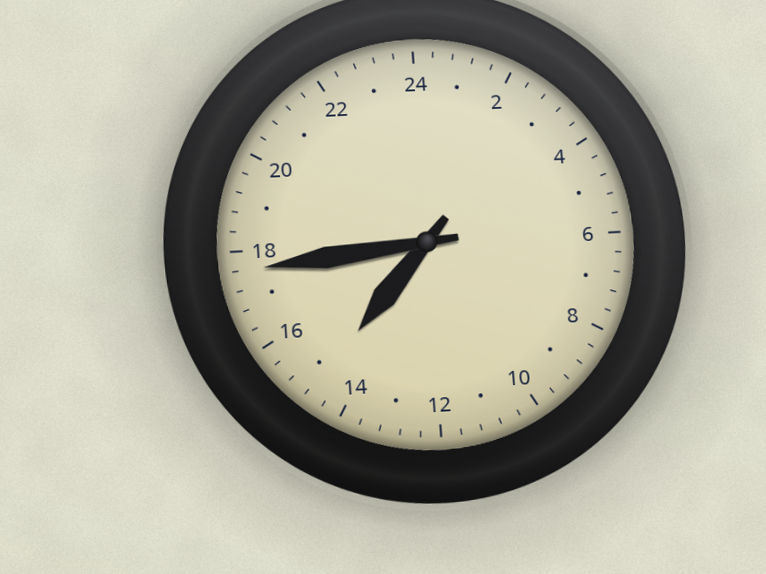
14:44
